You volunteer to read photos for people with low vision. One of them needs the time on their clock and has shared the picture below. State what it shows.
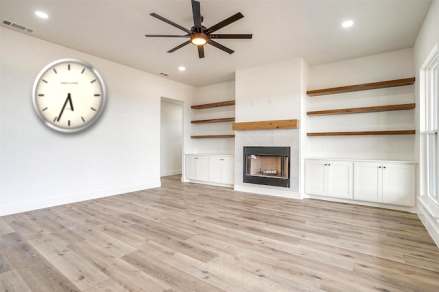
5:34
